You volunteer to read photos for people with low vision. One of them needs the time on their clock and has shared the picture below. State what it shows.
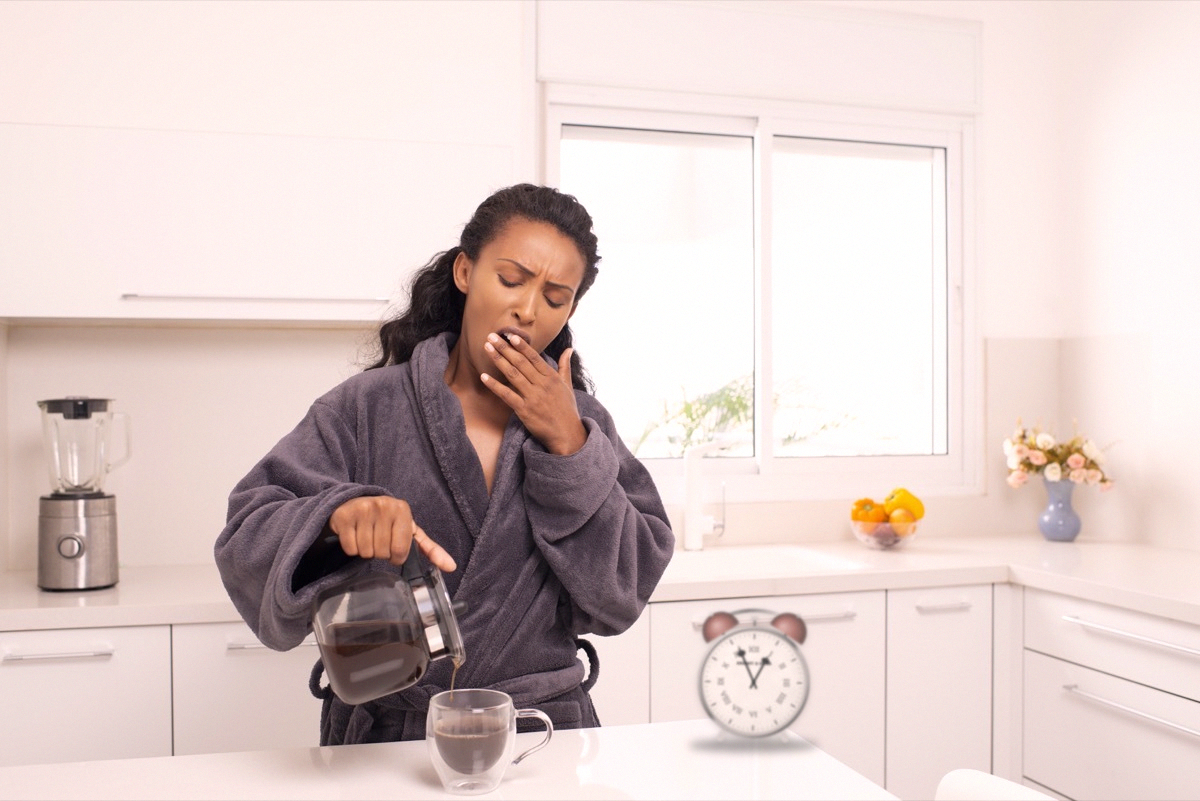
12:56
